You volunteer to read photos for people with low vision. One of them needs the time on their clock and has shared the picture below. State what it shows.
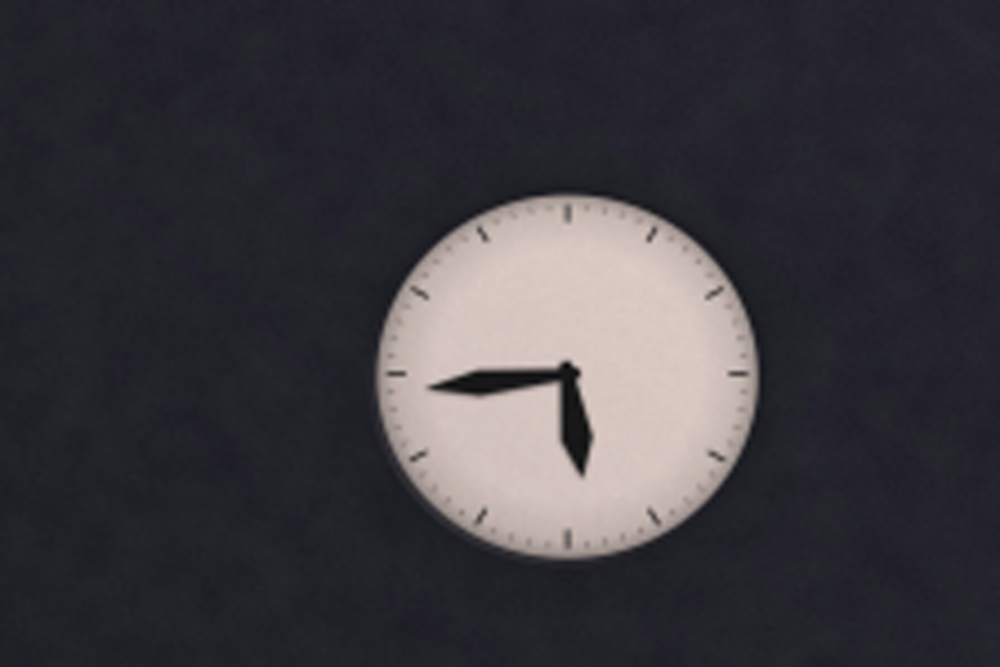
5:44
